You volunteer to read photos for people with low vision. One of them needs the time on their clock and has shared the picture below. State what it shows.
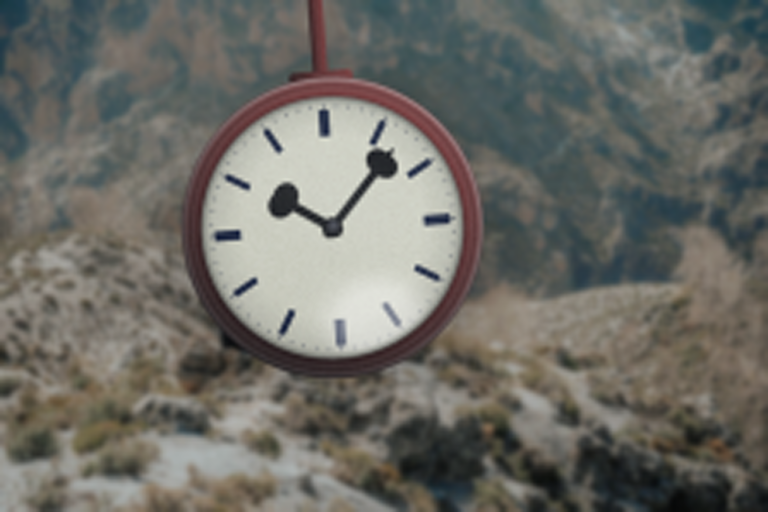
10:07
